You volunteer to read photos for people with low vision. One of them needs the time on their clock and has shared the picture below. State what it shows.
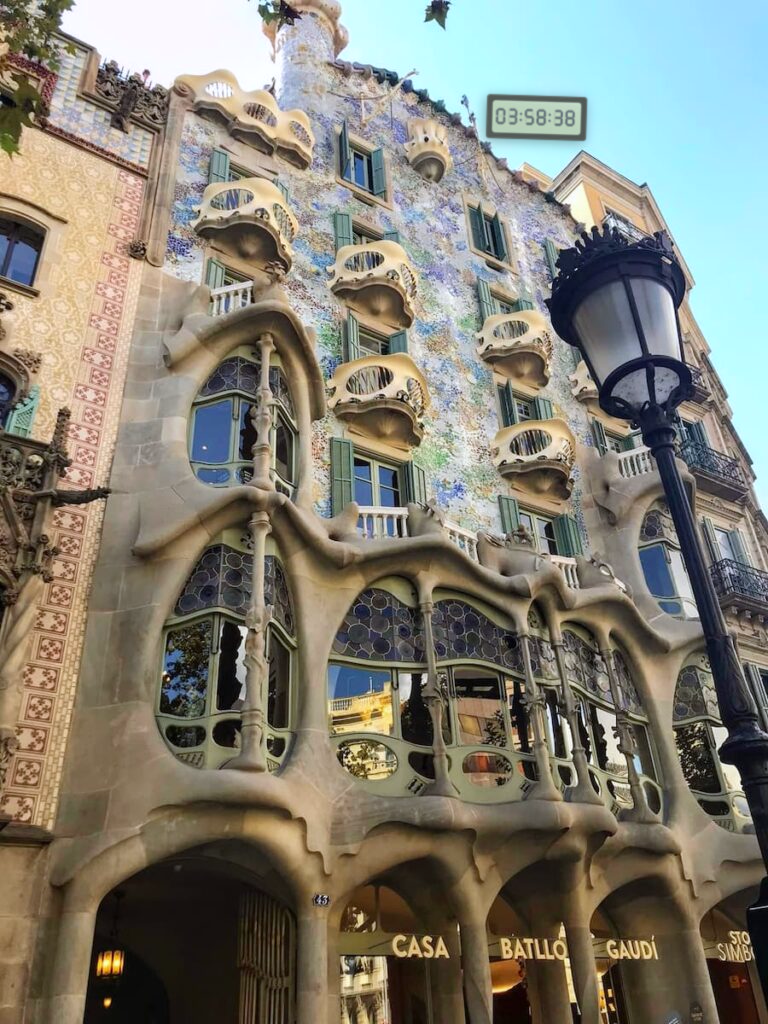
3:58:38
